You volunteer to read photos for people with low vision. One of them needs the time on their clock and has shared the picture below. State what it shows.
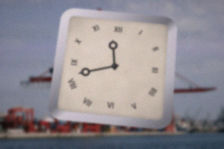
11:42
